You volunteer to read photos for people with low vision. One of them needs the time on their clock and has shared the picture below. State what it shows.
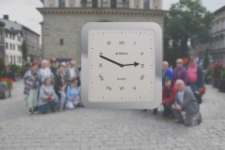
2:49
